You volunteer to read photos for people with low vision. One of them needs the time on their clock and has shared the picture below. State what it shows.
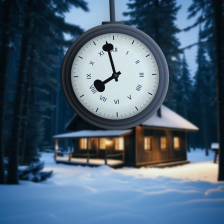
7:58
